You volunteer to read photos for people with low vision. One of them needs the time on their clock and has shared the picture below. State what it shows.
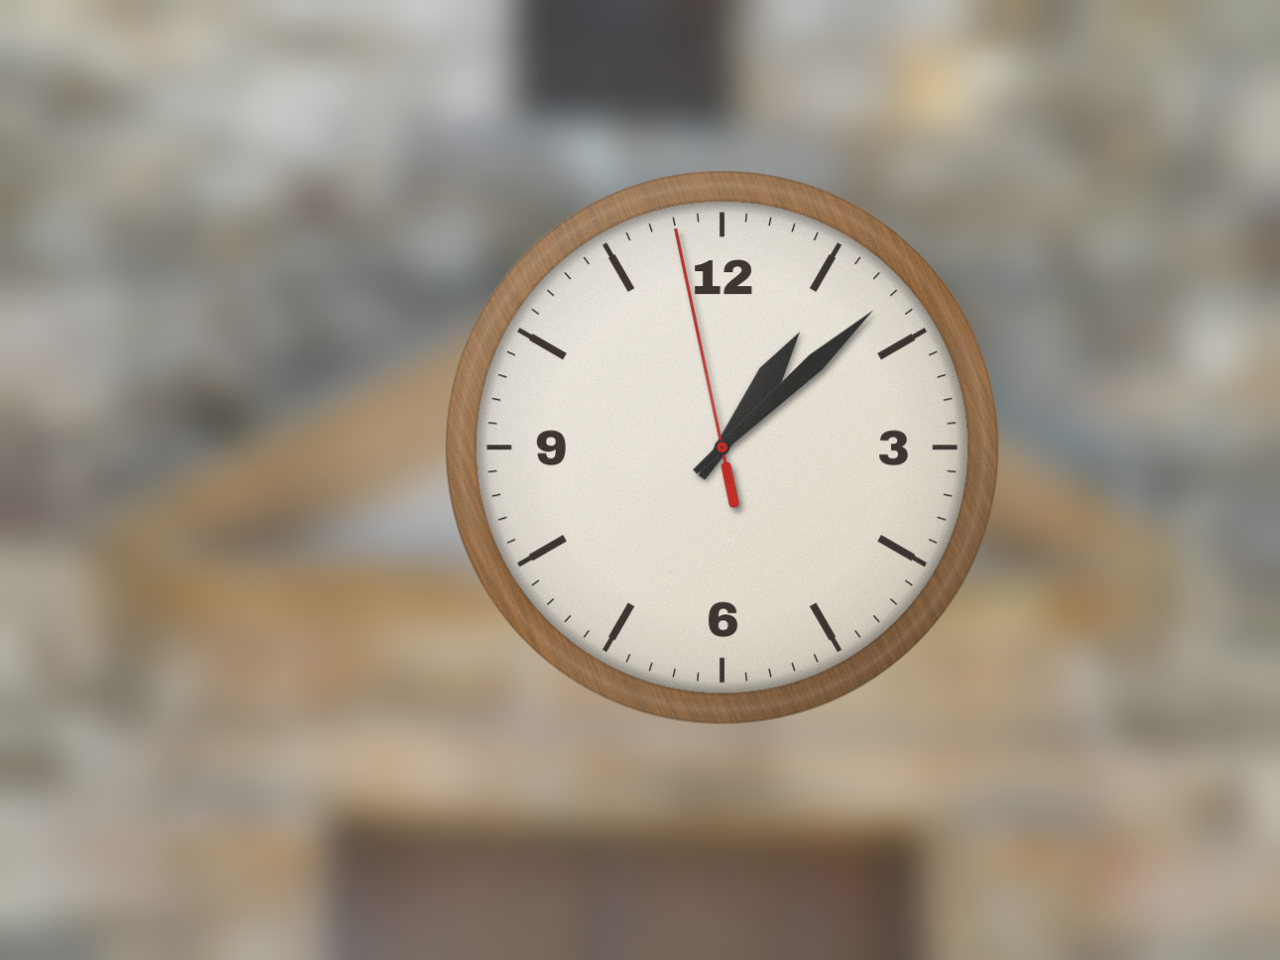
1:07:58
